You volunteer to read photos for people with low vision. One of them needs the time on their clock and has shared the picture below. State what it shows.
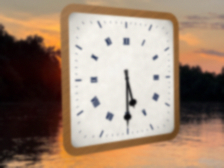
5:30
